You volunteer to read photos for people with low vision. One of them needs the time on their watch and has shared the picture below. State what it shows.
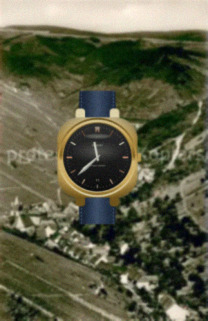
11:38
